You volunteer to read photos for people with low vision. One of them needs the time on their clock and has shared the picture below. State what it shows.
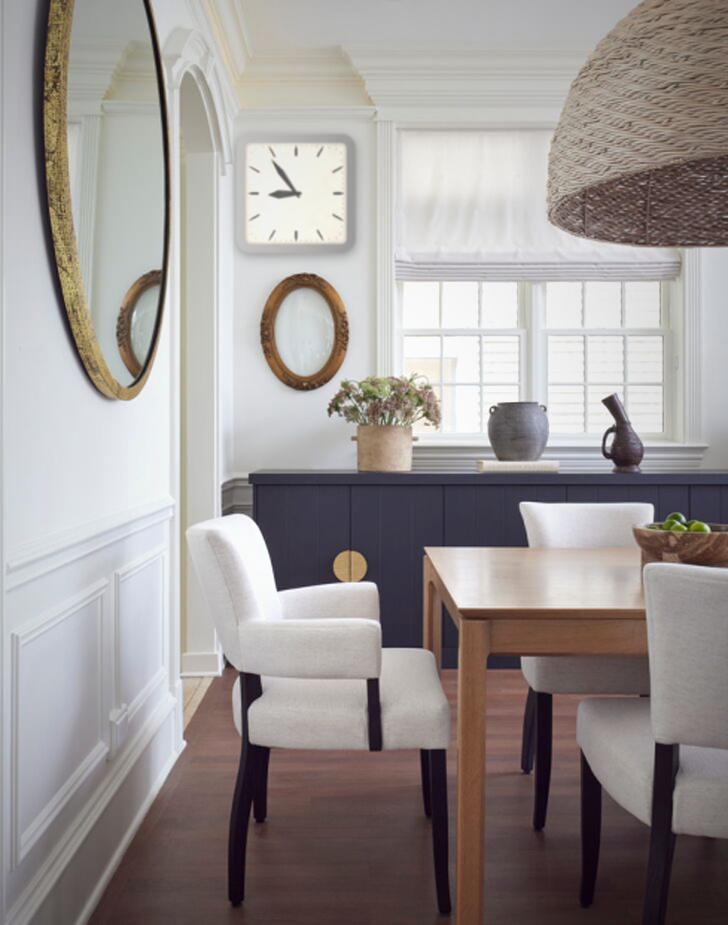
8:54
